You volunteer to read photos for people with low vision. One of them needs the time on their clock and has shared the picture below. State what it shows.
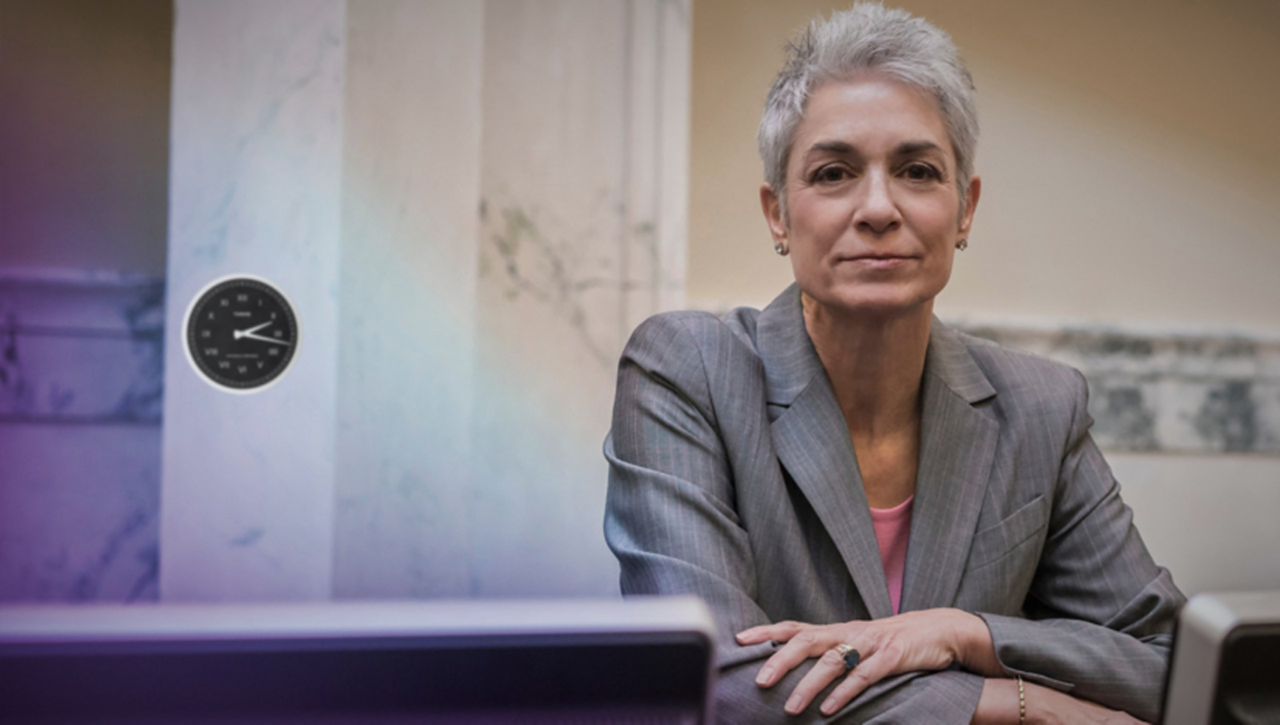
2:17
